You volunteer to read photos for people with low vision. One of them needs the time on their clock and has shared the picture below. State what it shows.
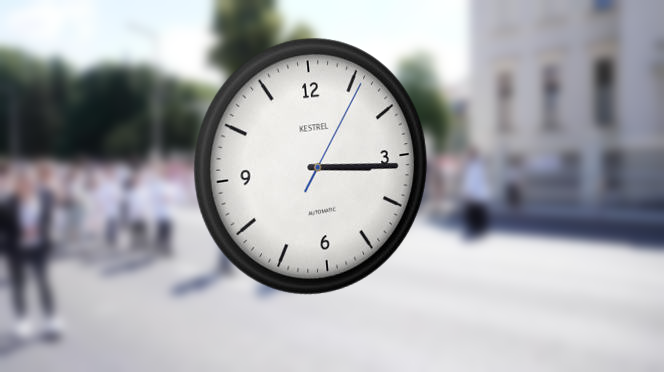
3:16:06
